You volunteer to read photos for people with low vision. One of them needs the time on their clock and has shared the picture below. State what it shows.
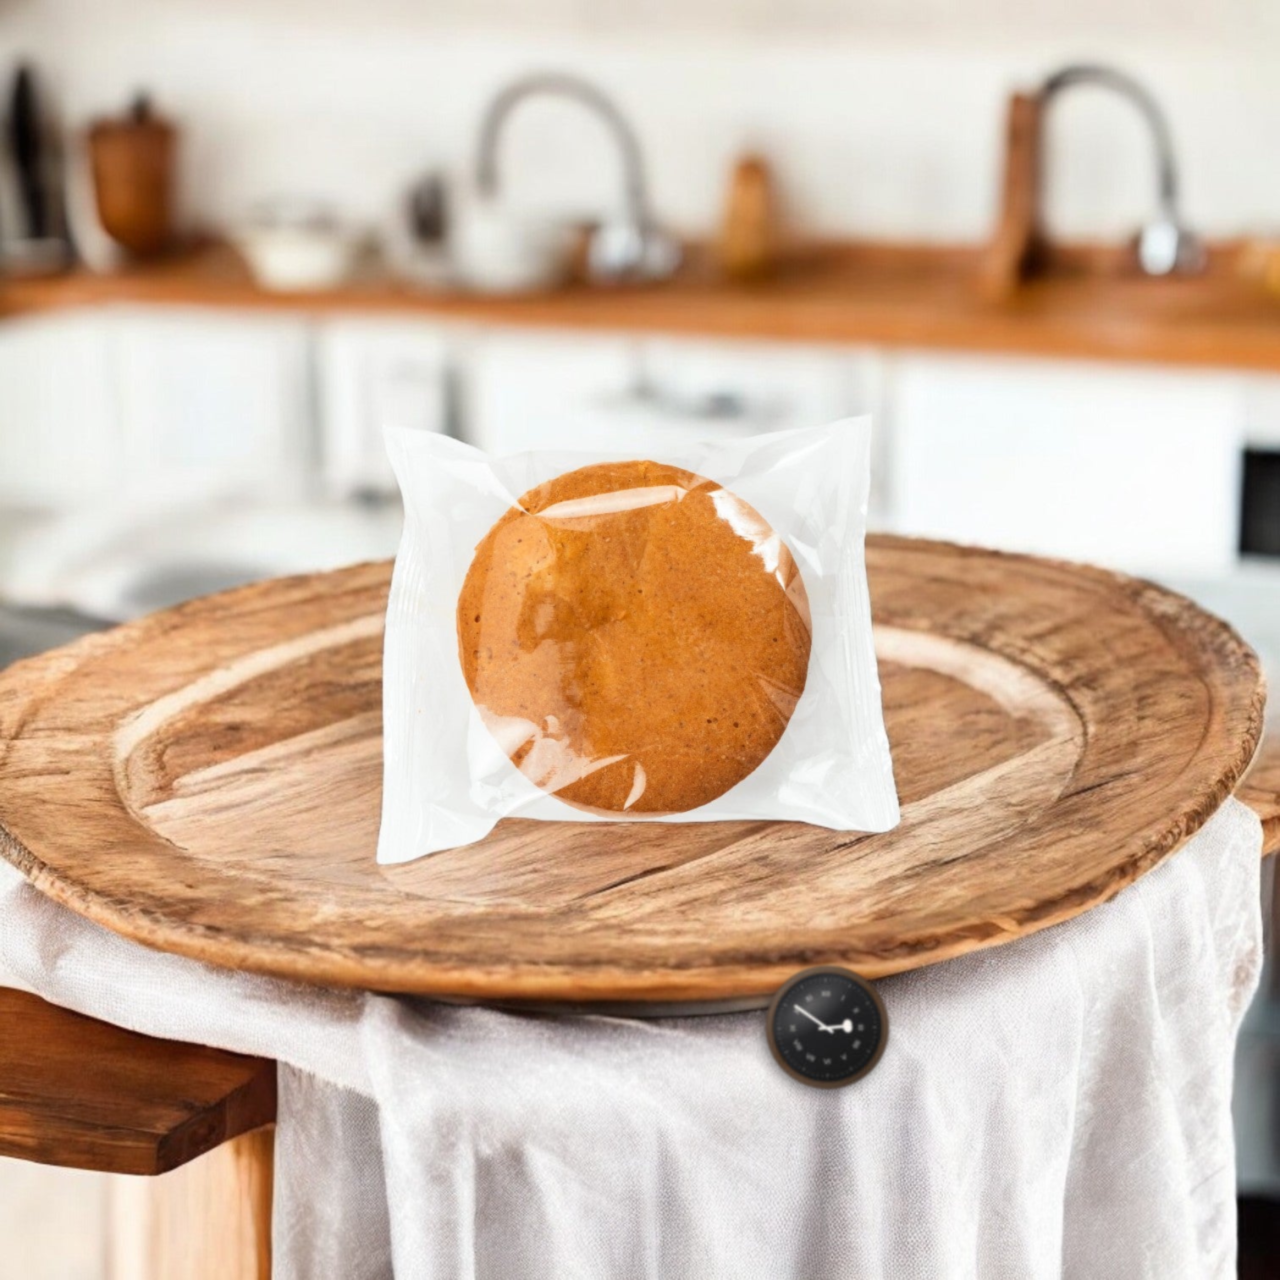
2:51
